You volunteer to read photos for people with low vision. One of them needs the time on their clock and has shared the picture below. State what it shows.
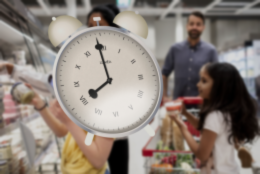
7:59
